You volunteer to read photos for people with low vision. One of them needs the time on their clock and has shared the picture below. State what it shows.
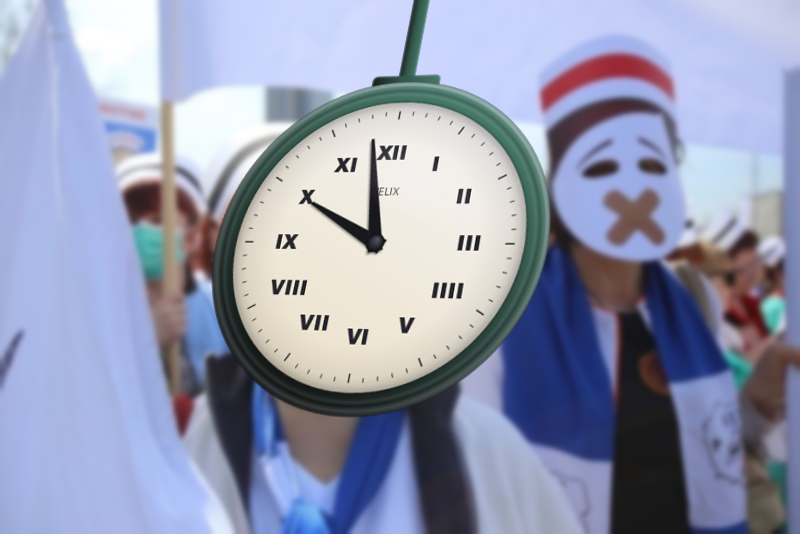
9:58
